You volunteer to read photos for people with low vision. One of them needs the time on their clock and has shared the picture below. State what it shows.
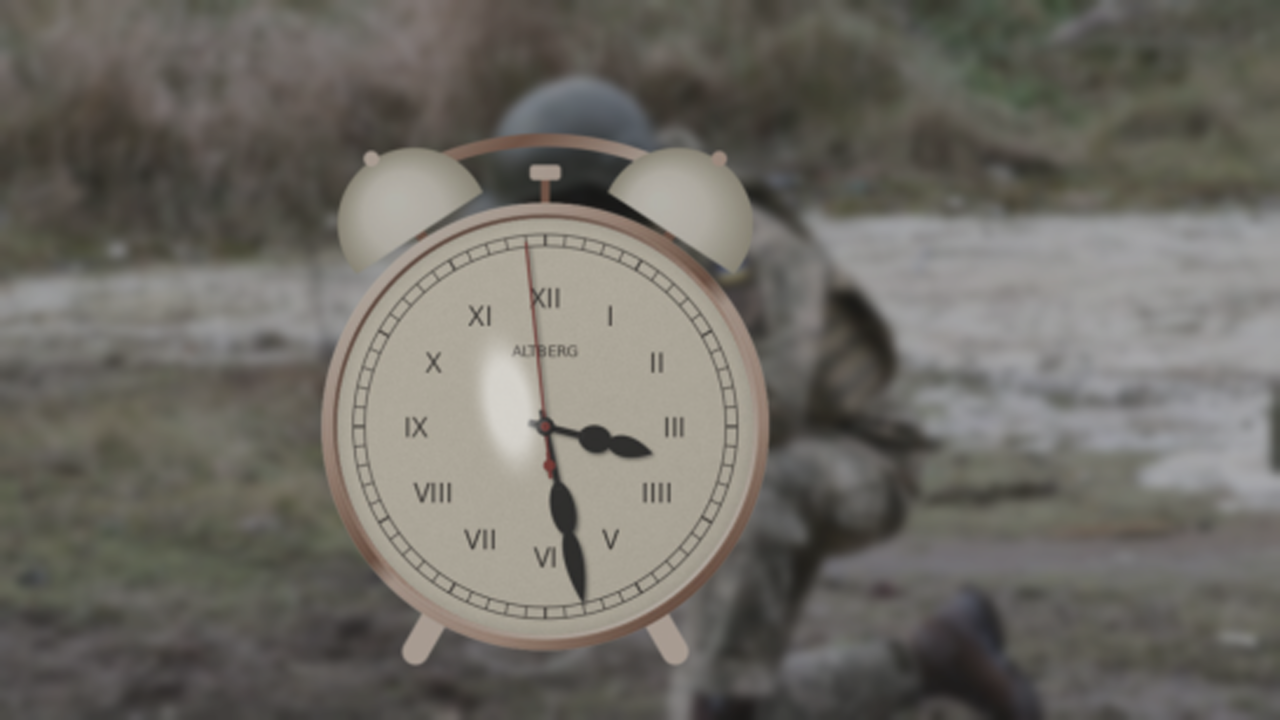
3:27:59
